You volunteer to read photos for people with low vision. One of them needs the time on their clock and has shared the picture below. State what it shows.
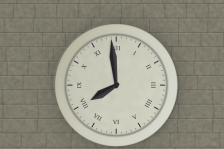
7:59
